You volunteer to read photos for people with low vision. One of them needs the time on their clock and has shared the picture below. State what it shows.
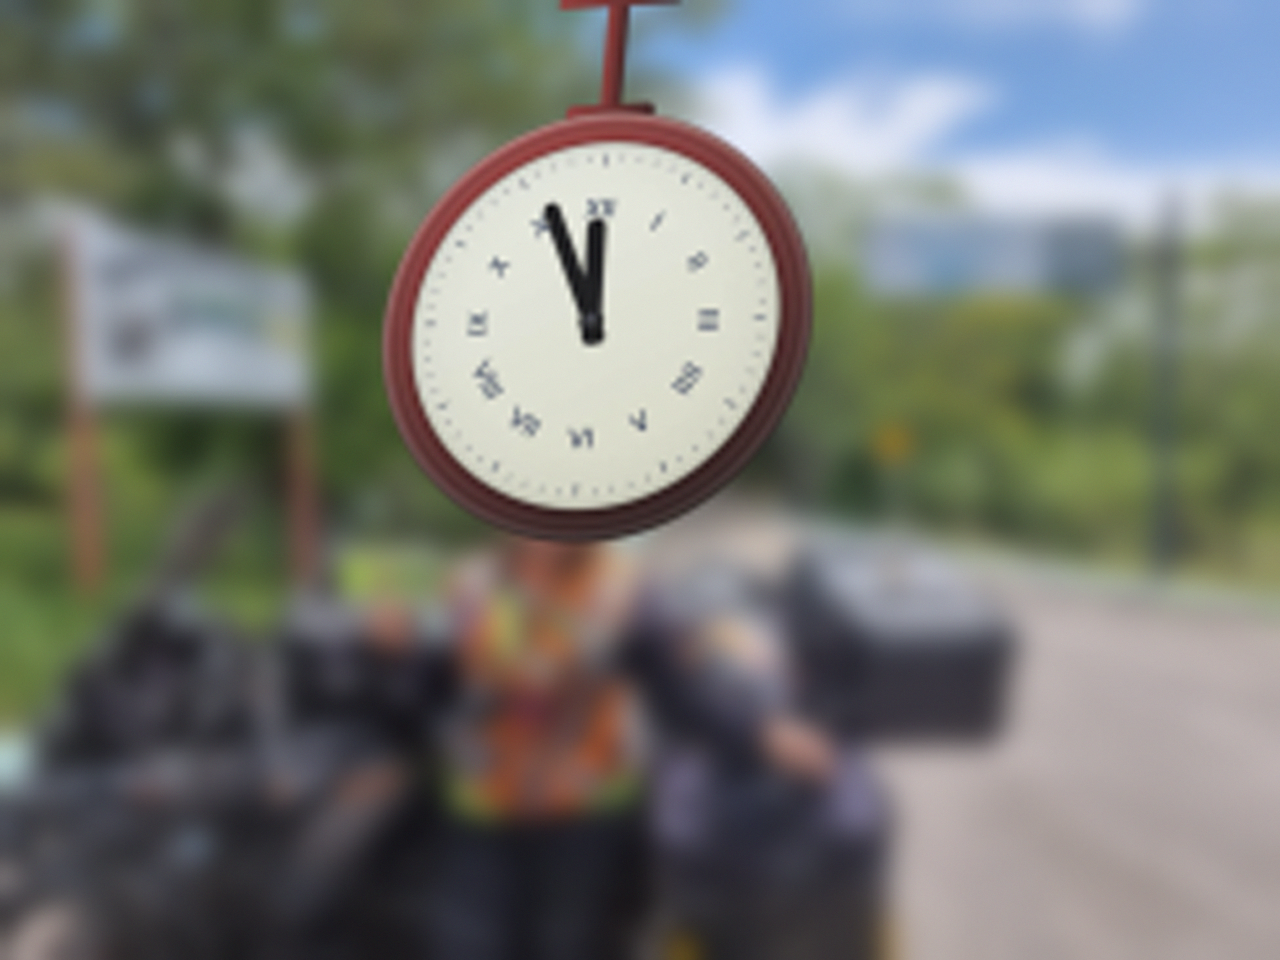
11:56
